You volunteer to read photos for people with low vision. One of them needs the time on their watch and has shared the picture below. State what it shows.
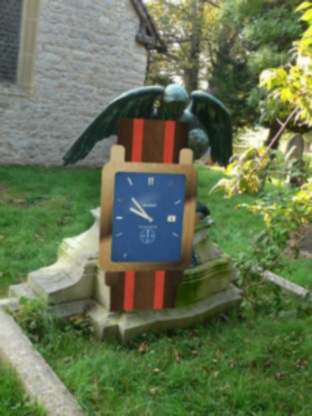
9:53
